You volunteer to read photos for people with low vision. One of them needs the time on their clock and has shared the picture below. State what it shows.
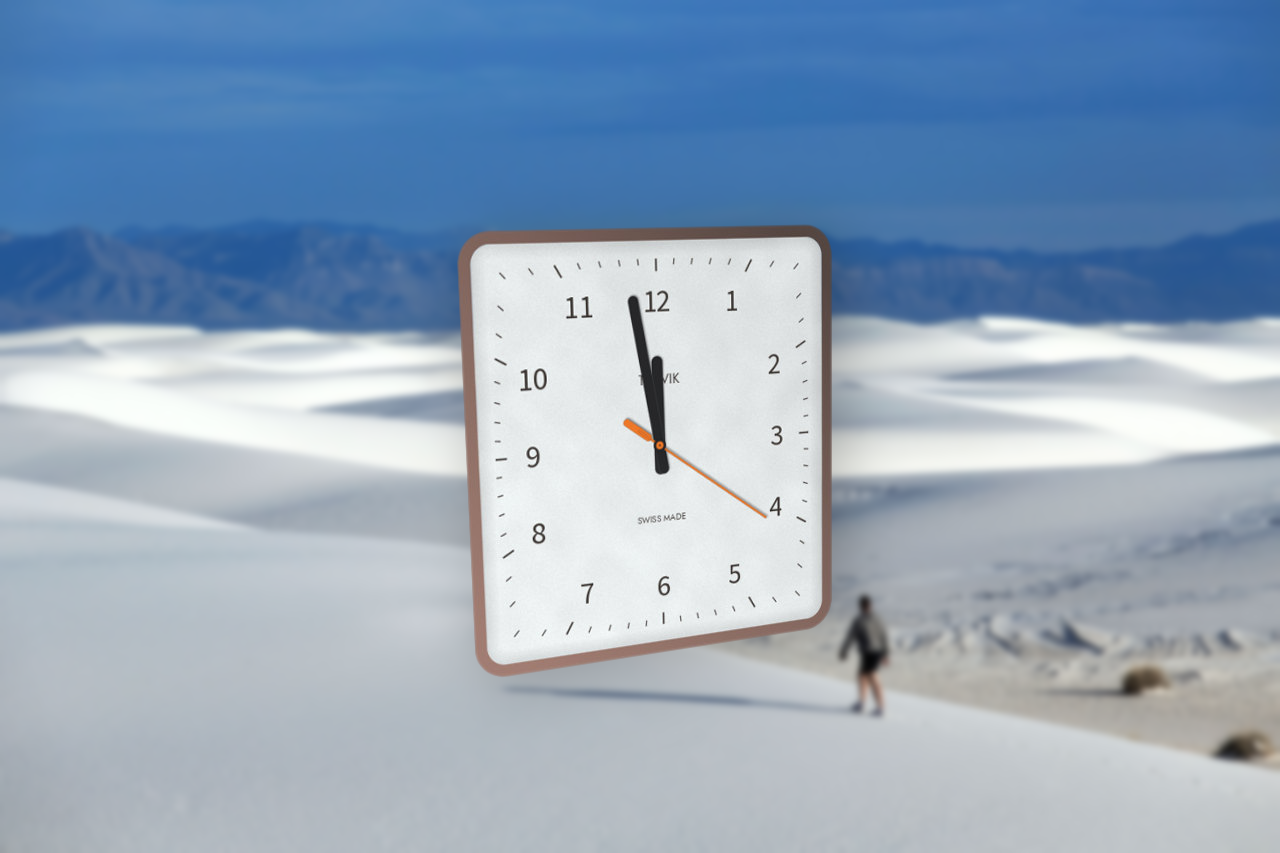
11:58:21
